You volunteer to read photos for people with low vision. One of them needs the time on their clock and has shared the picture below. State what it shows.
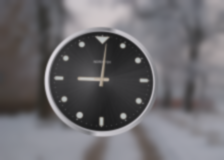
9:01
